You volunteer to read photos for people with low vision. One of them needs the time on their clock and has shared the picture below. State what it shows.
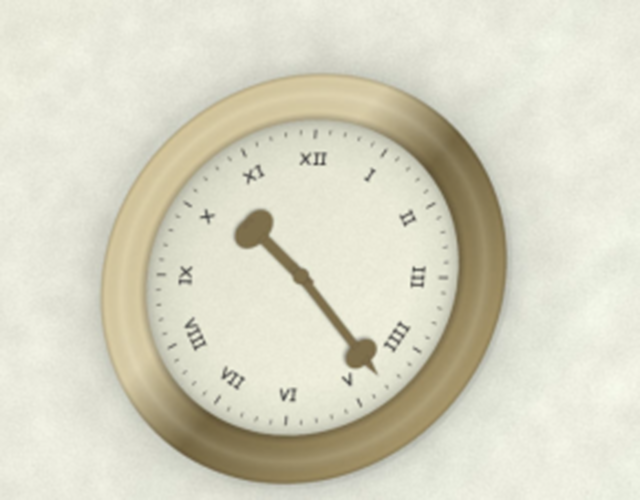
10:23
